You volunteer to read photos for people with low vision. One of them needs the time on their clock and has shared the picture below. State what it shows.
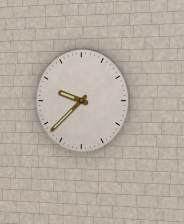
9:38
